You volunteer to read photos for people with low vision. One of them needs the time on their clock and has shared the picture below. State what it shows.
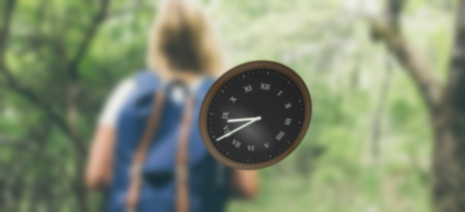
8:39
